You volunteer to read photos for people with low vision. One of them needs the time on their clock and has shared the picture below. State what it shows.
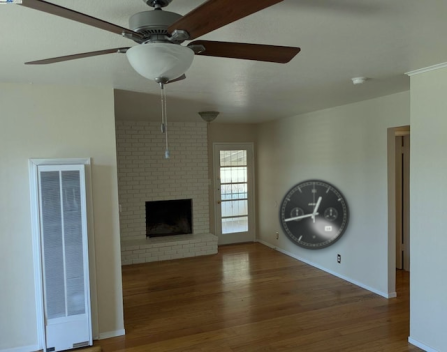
12:43
